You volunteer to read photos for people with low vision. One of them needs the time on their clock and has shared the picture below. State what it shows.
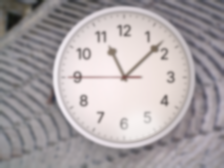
11:07:45
